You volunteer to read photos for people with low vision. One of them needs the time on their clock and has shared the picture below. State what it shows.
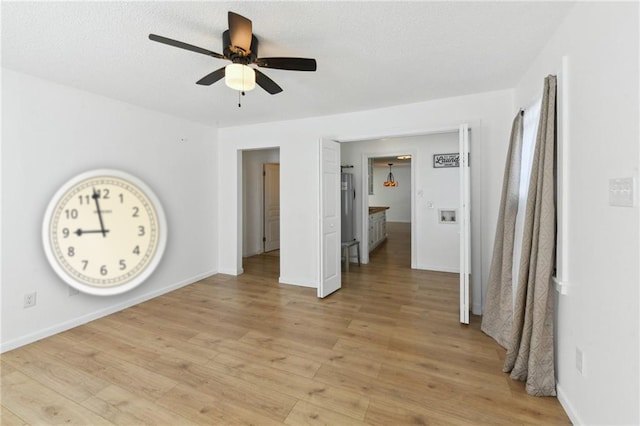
8:58
